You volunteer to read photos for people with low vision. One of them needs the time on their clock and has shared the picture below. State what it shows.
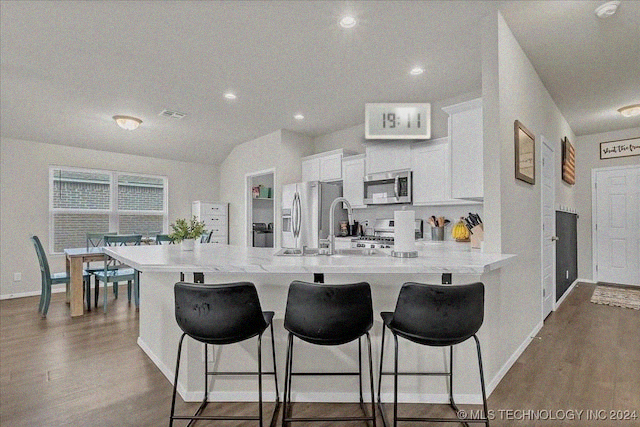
19:11
